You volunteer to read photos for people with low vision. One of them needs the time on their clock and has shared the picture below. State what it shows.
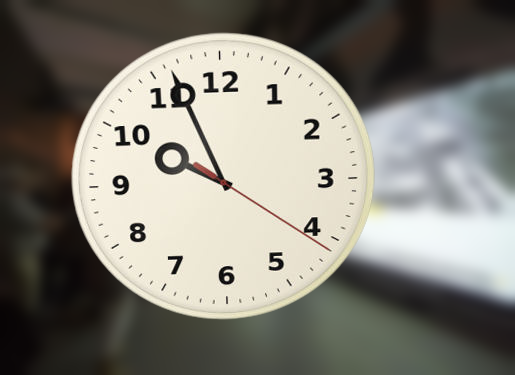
9:56:21
